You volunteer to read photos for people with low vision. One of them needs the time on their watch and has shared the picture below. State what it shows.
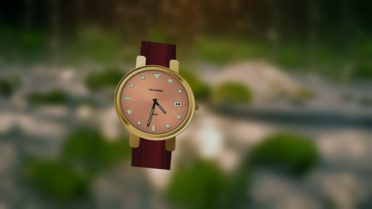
4:32
